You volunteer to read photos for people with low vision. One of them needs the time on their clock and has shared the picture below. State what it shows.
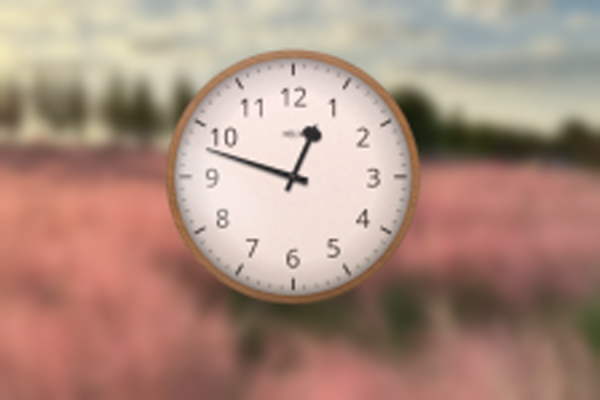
12:48
